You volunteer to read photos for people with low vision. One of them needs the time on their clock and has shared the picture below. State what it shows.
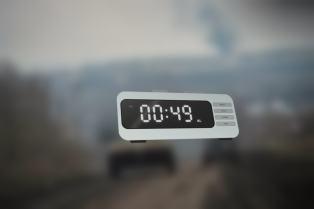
0:49
